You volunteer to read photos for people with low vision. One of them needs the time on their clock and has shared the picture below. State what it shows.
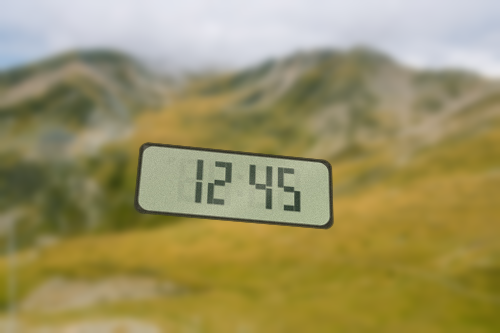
12:45
